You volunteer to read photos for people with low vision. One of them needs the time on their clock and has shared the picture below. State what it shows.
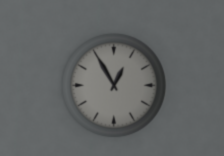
12:55
